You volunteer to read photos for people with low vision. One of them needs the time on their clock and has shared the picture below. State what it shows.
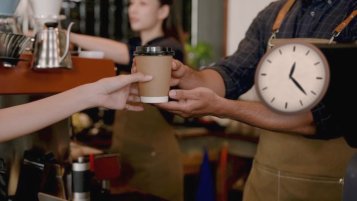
12:22
